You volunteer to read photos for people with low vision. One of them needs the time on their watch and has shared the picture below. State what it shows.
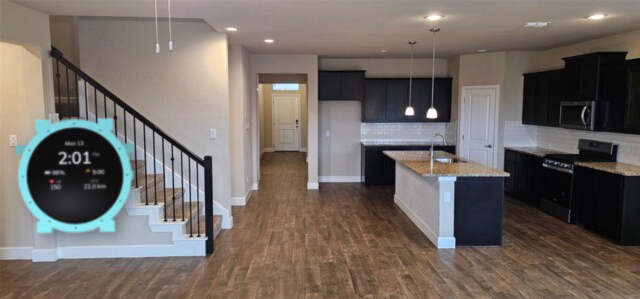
2:01
